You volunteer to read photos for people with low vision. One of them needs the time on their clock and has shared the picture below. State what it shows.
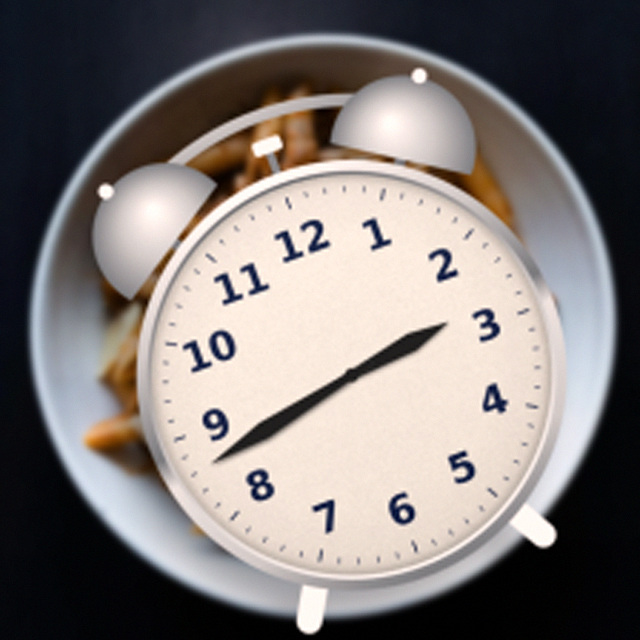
2:43
